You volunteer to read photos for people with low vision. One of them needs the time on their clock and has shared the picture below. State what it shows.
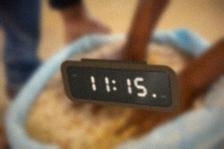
11:15
